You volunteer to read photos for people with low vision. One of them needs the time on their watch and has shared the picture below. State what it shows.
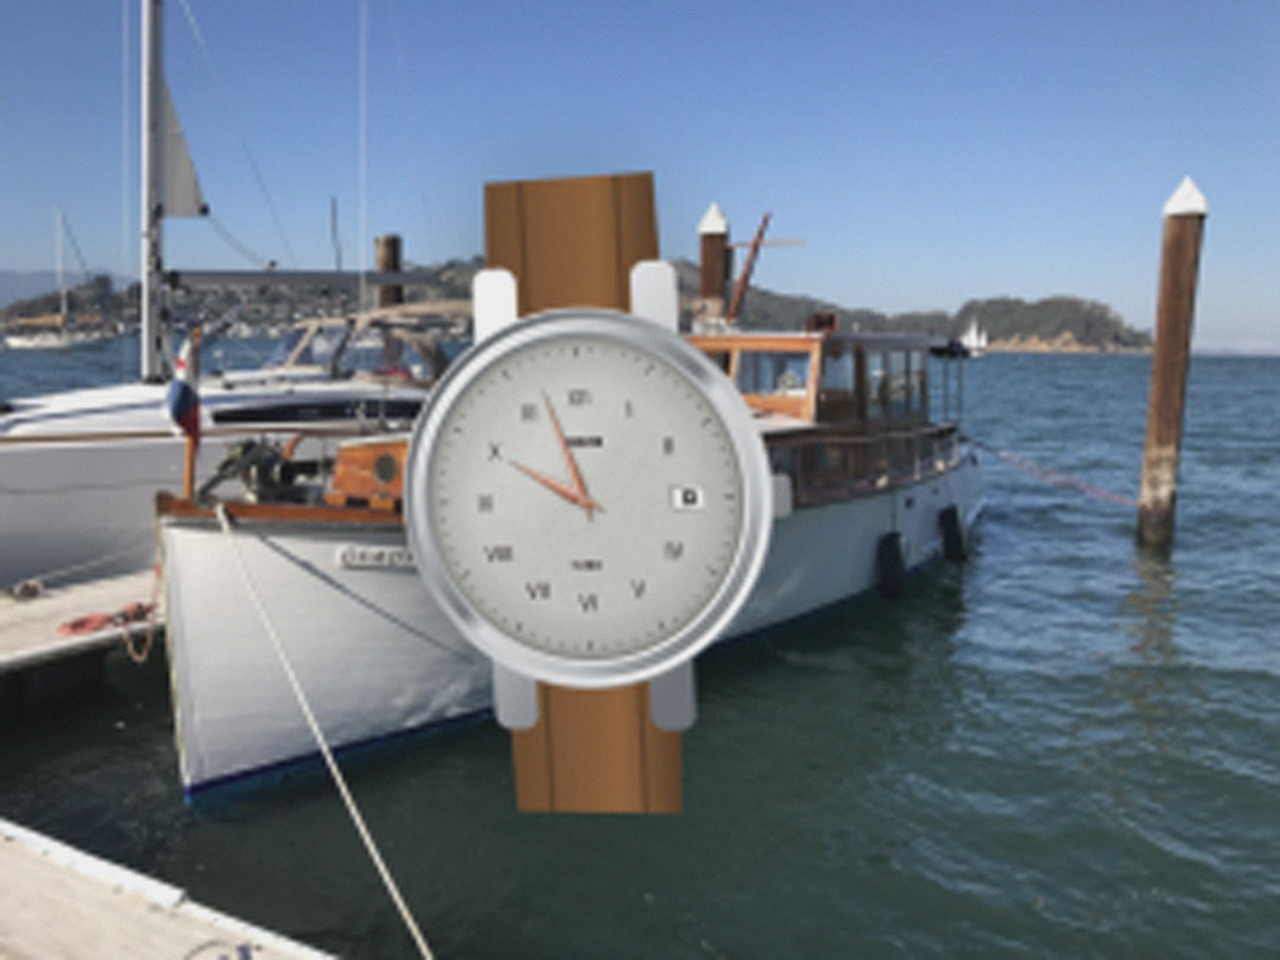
9:57
